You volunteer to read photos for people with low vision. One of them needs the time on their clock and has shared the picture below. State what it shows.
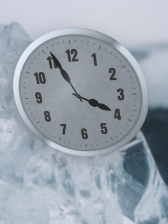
3:56
